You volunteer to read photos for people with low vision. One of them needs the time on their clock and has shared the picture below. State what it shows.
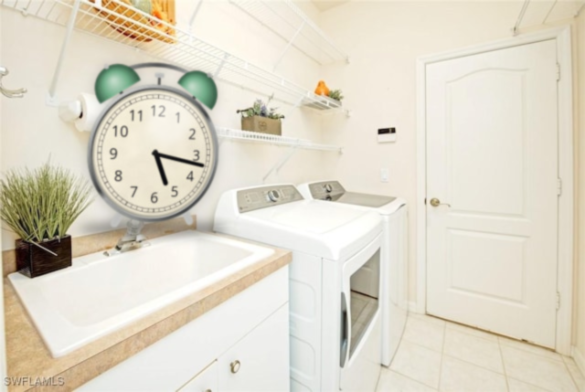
5:17
